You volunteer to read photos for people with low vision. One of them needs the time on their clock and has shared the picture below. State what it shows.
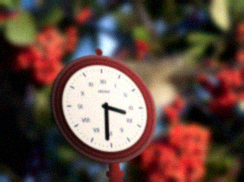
3:31
